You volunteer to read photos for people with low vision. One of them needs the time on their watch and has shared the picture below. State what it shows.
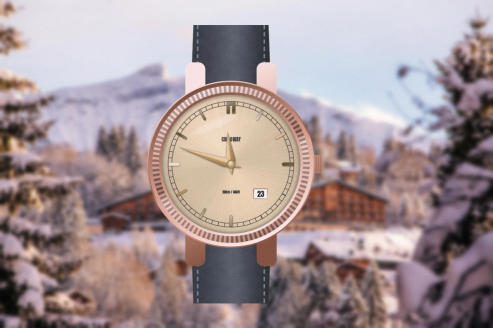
11:48
